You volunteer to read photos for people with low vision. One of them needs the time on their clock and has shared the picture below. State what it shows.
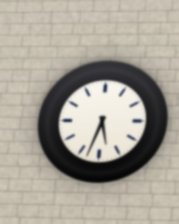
5:33
